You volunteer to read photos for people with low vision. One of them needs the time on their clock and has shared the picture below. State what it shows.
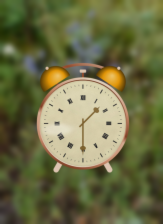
1:30
